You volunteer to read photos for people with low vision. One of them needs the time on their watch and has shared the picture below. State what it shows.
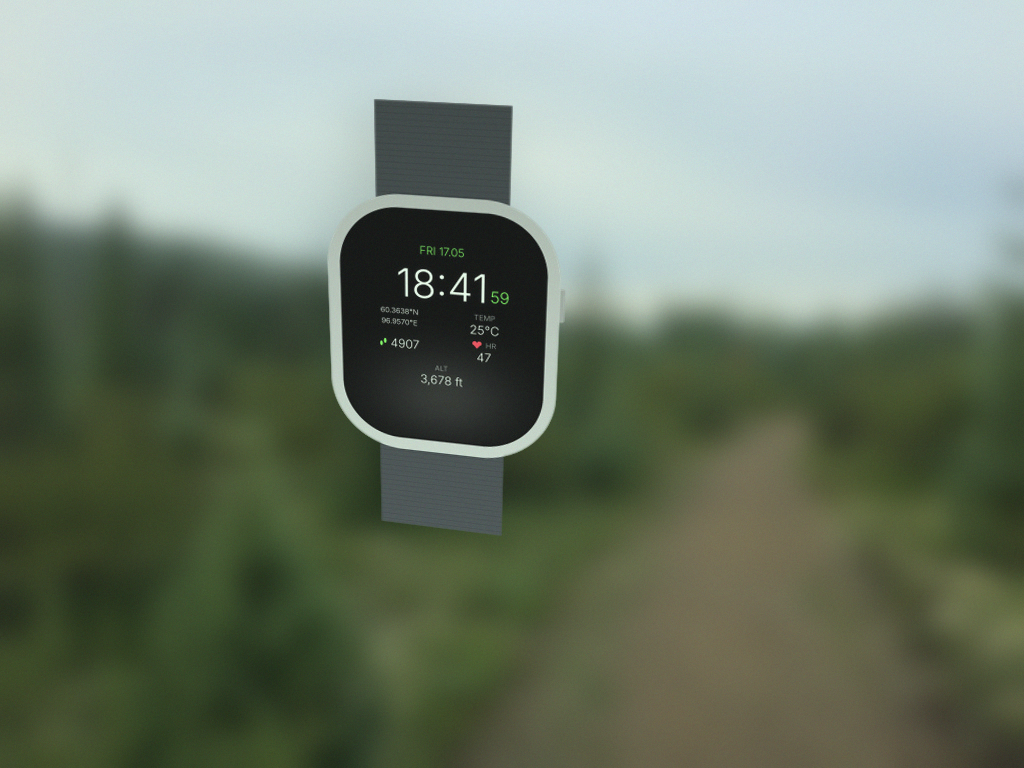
18:41:59
